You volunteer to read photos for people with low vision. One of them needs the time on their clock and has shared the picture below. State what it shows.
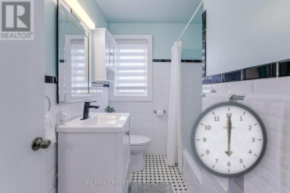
6:00
